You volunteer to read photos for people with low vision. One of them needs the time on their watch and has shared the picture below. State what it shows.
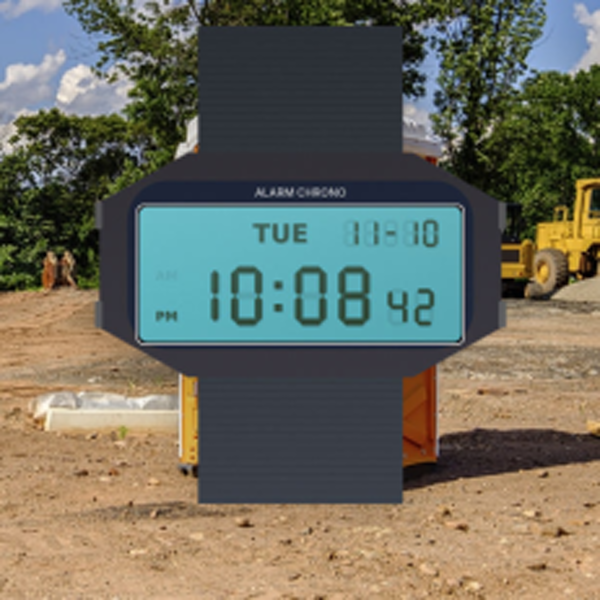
10:08:42
